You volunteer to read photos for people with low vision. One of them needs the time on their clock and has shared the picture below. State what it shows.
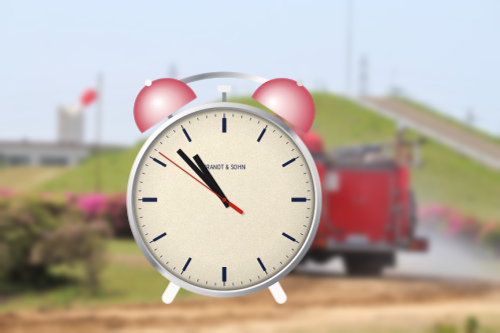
10:52:51
